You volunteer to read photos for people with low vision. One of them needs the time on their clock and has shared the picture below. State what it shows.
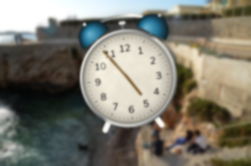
4:54
